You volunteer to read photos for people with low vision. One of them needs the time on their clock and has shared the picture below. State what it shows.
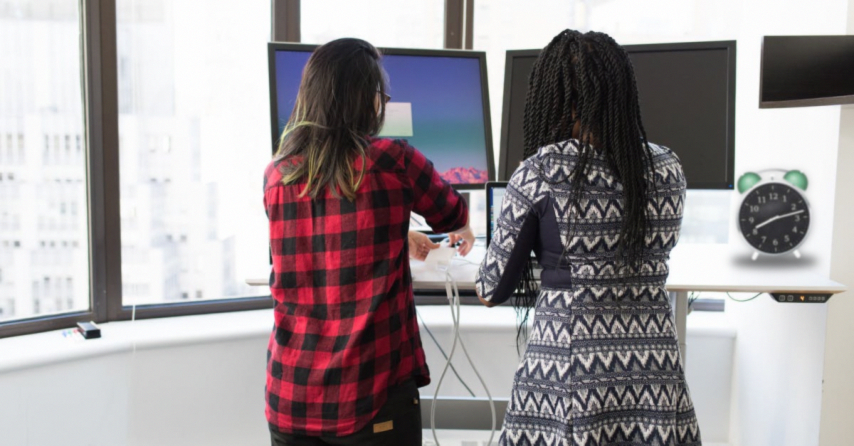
8:13
